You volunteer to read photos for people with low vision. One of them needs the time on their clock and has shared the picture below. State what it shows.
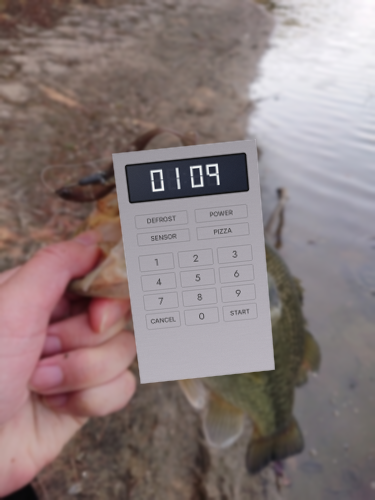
1:09
